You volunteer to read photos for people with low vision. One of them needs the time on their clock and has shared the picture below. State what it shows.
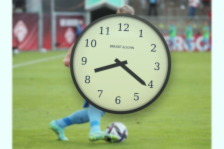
8:21
